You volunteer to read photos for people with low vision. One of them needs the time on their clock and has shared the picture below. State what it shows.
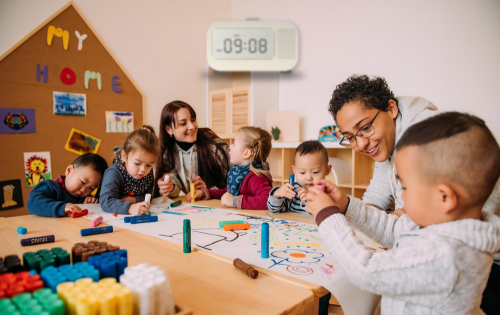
9:08
